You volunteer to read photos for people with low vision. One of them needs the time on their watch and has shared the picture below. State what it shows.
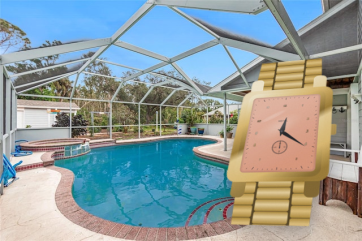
12:21
